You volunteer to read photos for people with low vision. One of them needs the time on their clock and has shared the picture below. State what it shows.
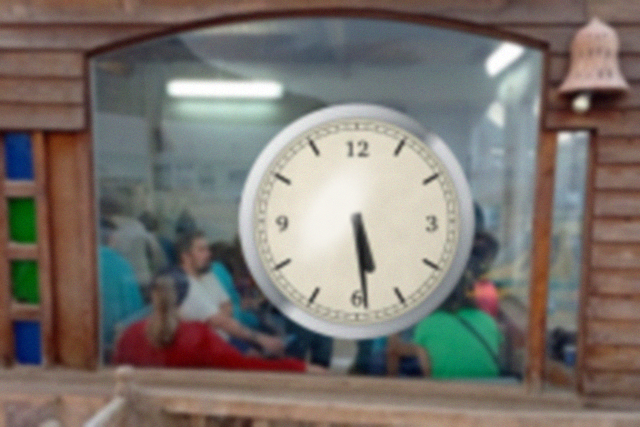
5:29
